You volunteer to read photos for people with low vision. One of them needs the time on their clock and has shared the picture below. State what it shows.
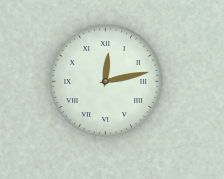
12:13
